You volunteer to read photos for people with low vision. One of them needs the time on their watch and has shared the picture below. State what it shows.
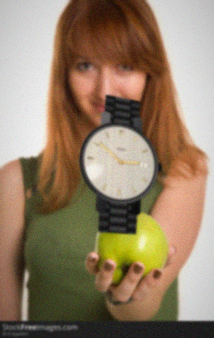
2:51
